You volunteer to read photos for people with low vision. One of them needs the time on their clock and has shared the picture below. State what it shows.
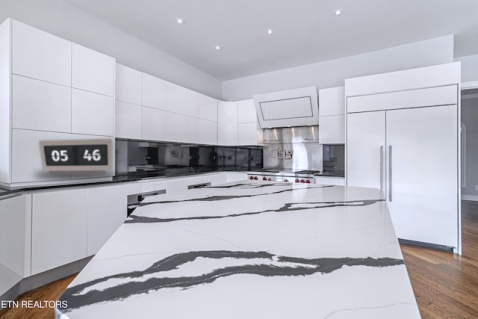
5:46
